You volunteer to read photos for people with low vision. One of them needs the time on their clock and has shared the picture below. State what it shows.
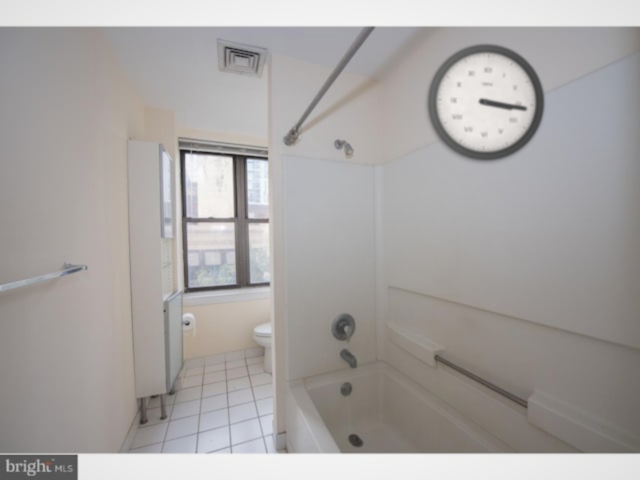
3:16
